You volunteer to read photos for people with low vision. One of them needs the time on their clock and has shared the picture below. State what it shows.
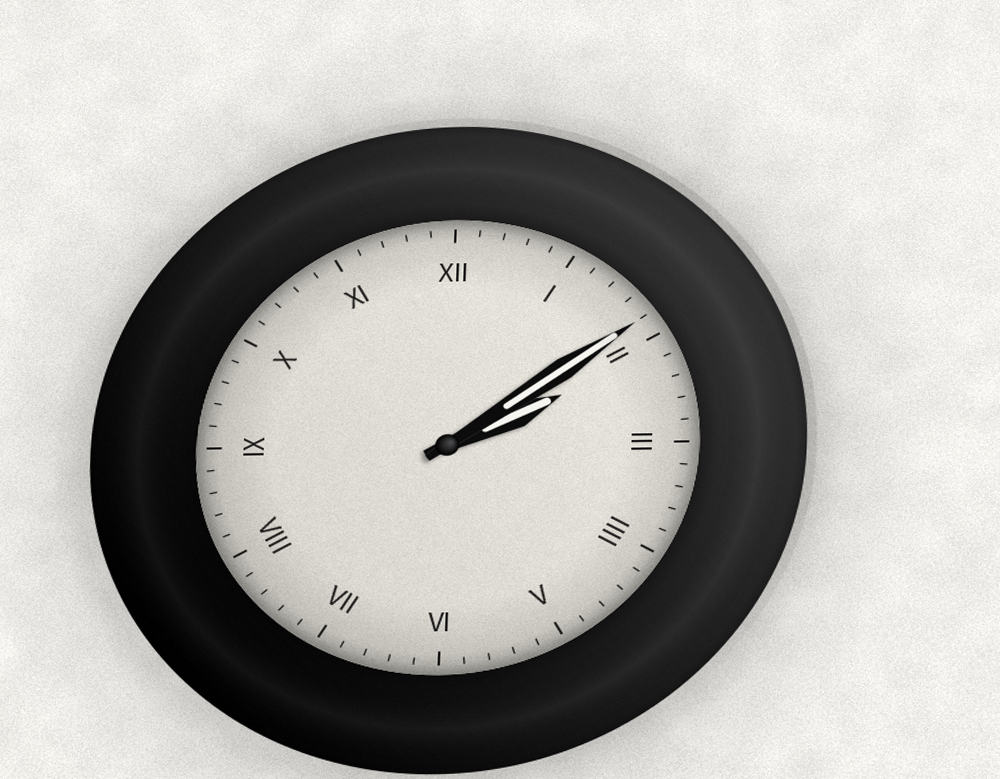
2:09
